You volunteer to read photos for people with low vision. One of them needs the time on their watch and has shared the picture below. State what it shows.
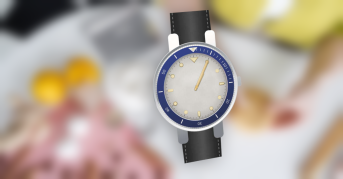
1:05
